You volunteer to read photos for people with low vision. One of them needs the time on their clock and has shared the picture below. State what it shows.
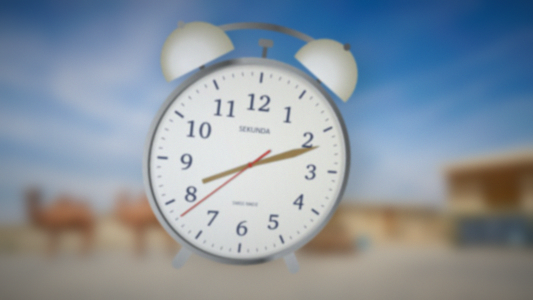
8:11:38
